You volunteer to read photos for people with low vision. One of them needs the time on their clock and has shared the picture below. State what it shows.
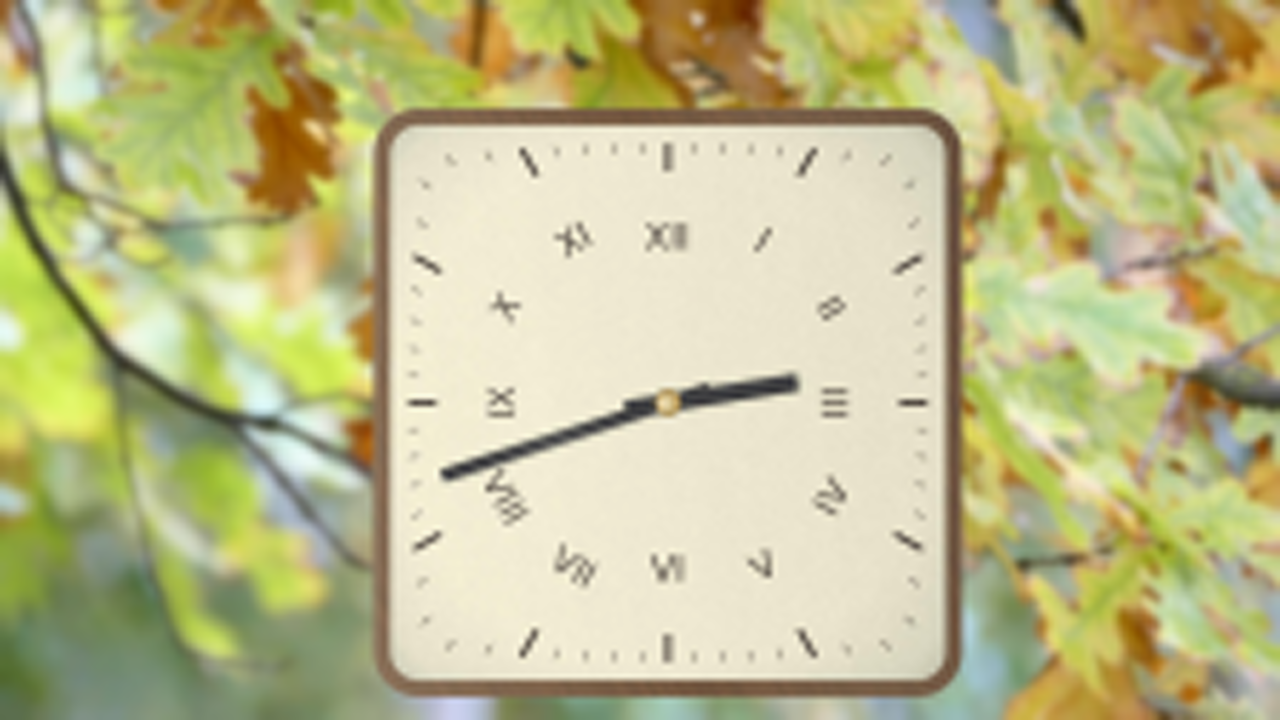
2:42
